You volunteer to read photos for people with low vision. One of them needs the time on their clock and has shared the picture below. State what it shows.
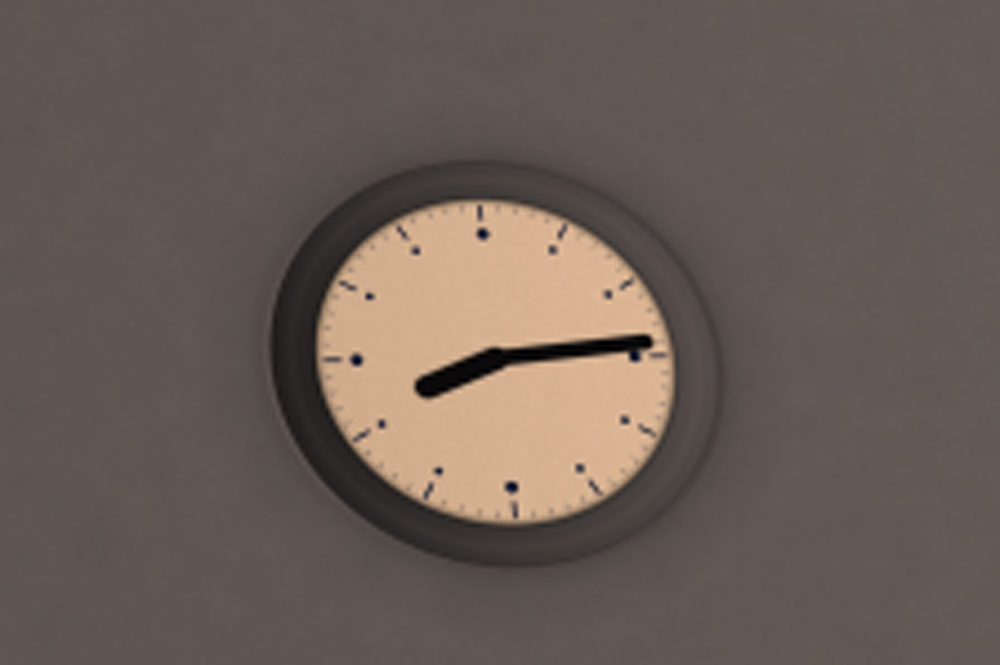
8:14
